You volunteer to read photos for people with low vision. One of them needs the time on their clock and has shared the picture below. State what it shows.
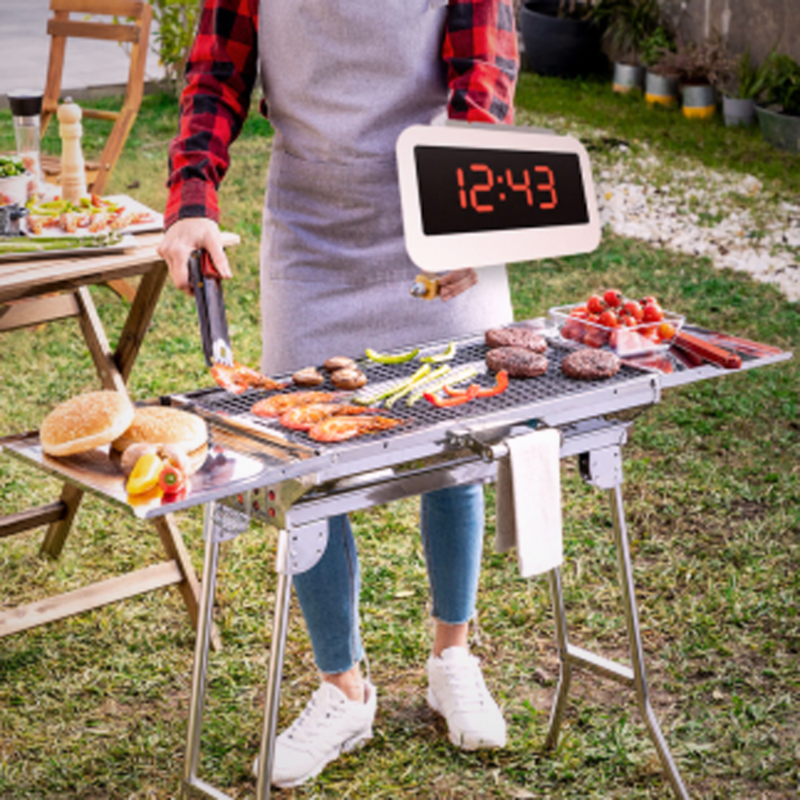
12:43
